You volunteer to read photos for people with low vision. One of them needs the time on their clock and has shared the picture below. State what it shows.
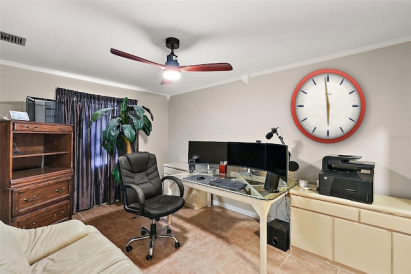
5:59
